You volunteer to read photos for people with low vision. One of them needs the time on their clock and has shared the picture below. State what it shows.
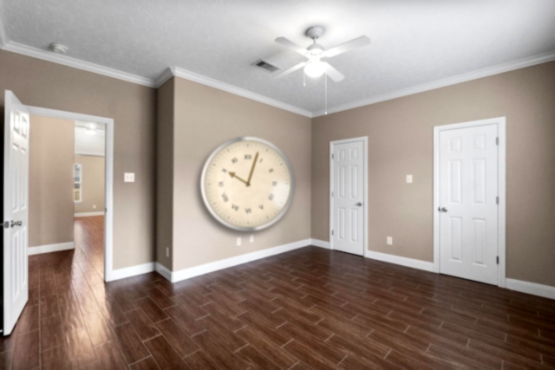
10:03
